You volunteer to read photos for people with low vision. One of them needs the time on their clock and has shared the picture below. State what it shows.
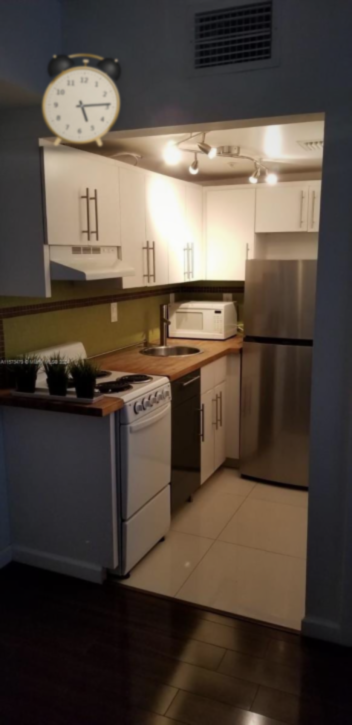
5:14
